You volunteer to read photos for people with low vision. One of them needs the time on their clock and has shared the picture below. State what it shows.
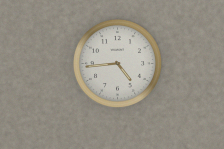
4:44
